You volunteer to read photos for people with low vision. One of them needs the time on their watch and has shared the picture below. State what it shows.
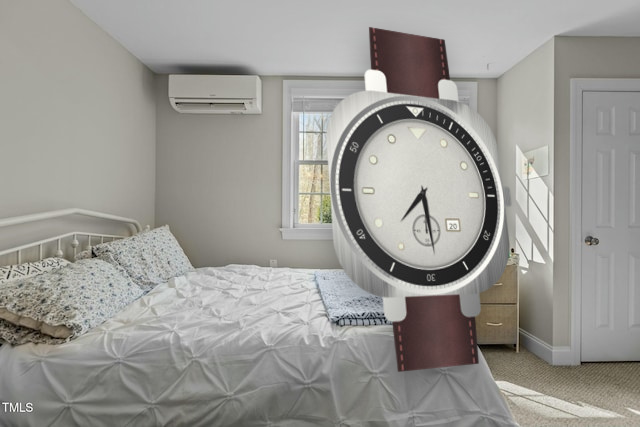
7:29
